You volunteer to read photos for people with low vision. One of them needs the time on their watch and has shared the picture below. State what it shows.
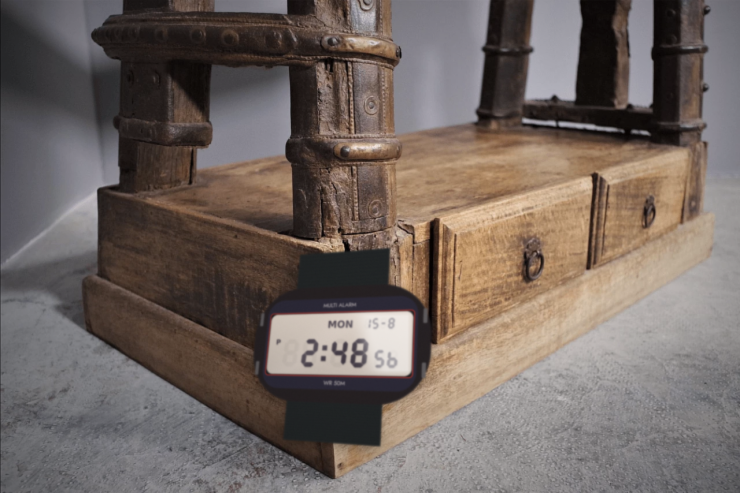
2:48:56
